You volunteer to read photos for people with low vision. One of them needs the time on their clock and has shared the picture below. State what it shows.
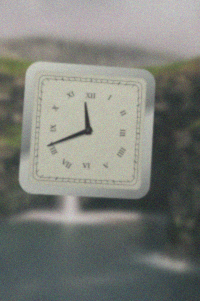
11:41
